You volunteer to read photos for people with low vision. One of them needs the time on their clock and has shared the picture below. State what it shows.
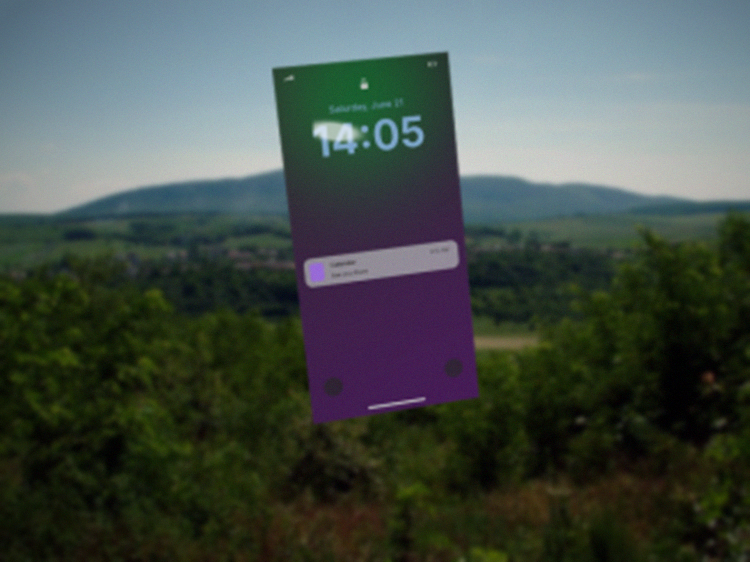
14:05
